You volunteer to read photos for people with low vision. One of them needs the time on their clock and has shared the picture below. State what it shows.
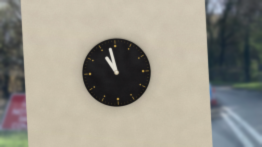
10:58
